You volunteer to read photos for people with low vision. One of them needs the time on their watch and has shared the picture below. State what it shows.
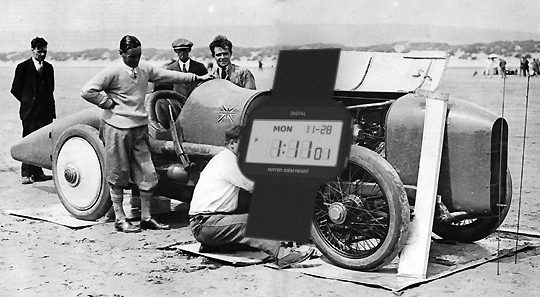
1:11:01
